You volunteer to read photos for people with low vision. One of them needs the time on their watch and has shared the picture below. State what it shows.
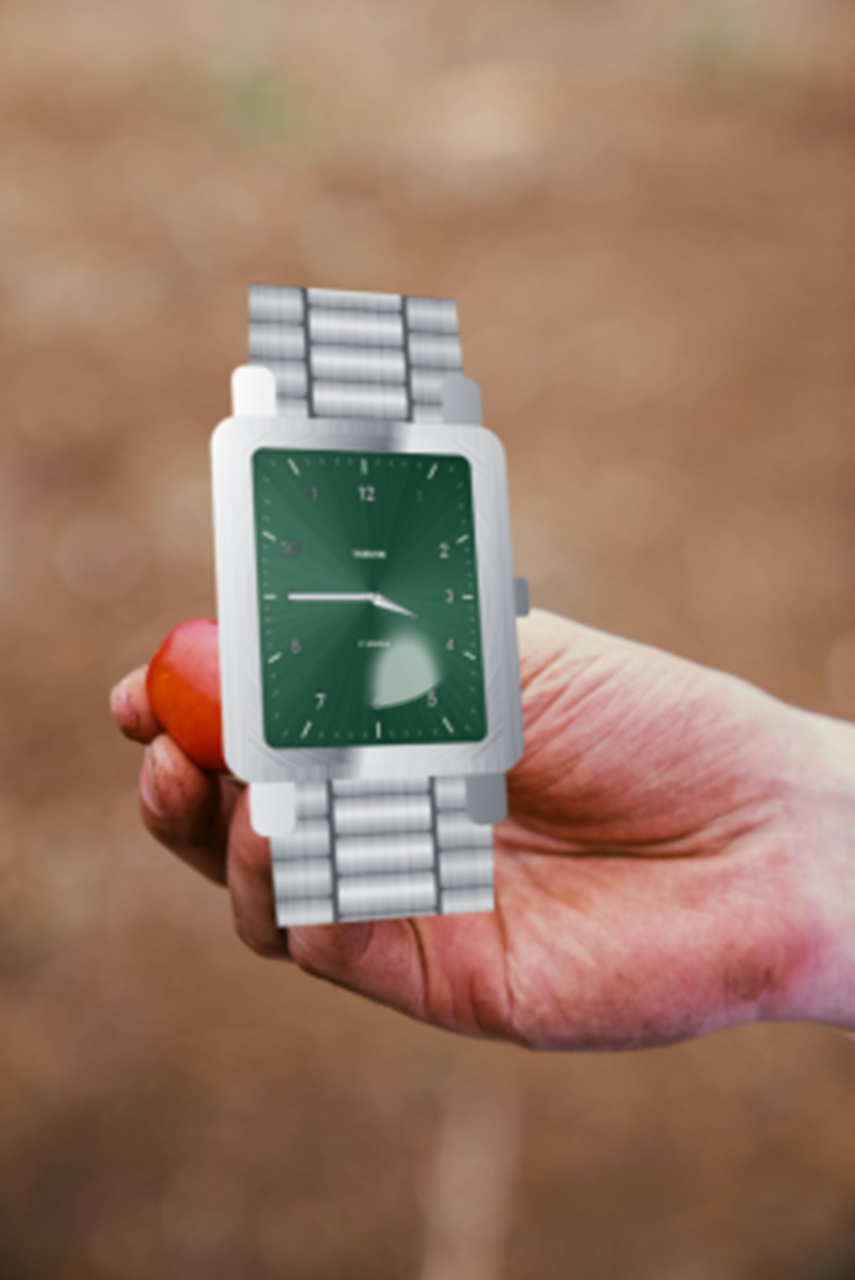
3:45
